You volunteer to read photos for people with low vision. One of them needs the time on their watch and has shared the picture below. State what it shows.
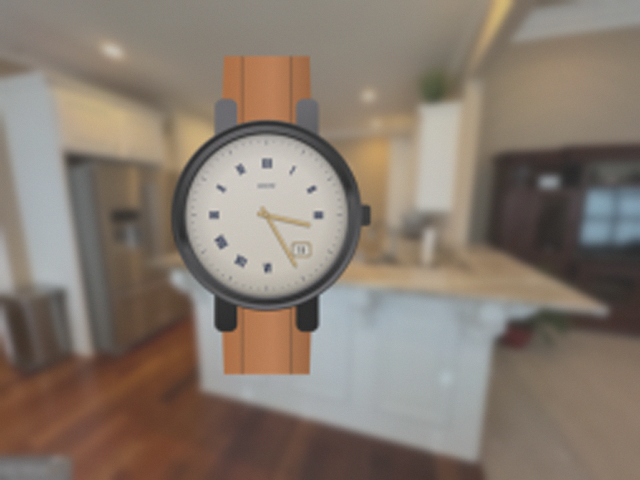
3:25
